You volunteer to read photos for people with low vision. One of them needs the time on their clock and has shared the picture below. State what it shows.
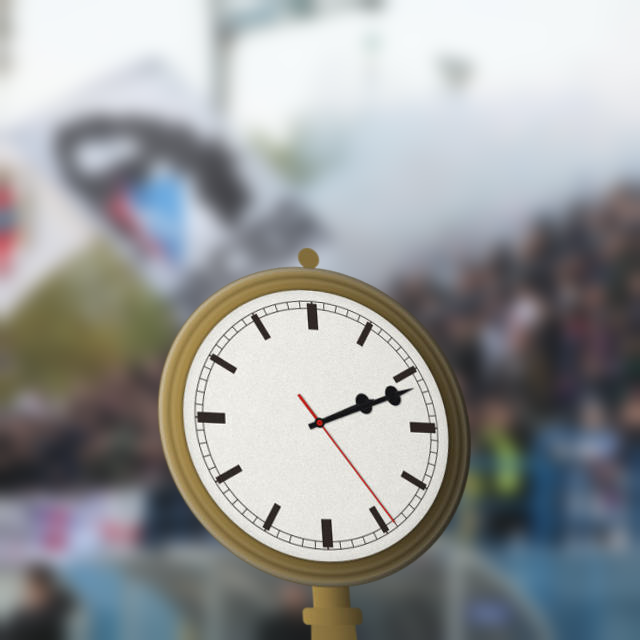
2:11:24
